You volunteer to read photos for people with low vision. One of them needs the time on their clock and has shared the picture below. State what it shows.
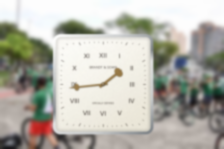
1:44
